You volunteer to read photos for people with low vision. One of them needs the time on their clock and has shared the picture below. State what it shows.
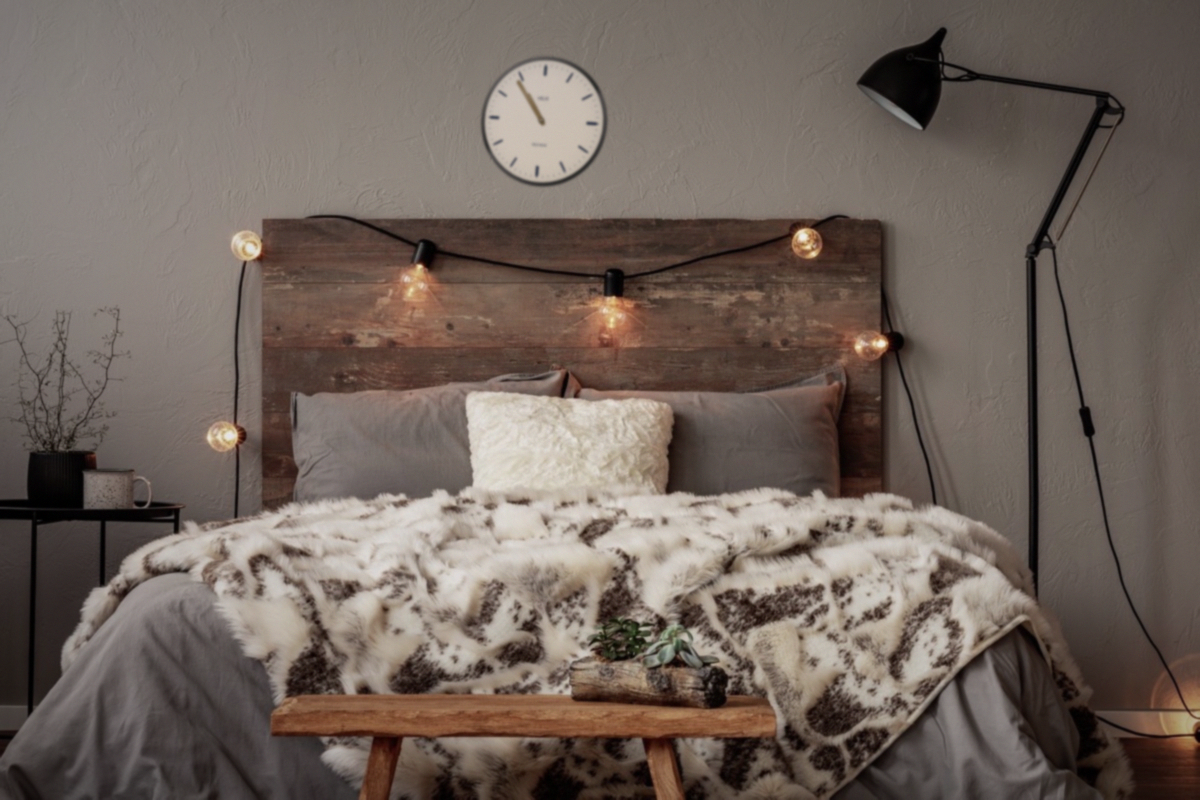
10:54
